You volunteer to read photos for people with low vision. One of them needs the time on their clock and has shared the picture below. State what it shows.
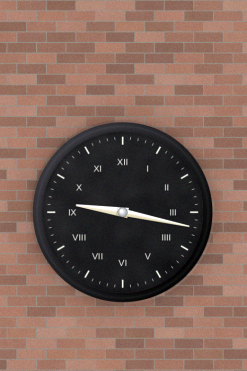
9:17
